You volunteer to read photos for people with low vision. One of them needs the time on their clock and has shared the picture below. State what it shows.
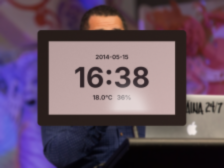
16:38
